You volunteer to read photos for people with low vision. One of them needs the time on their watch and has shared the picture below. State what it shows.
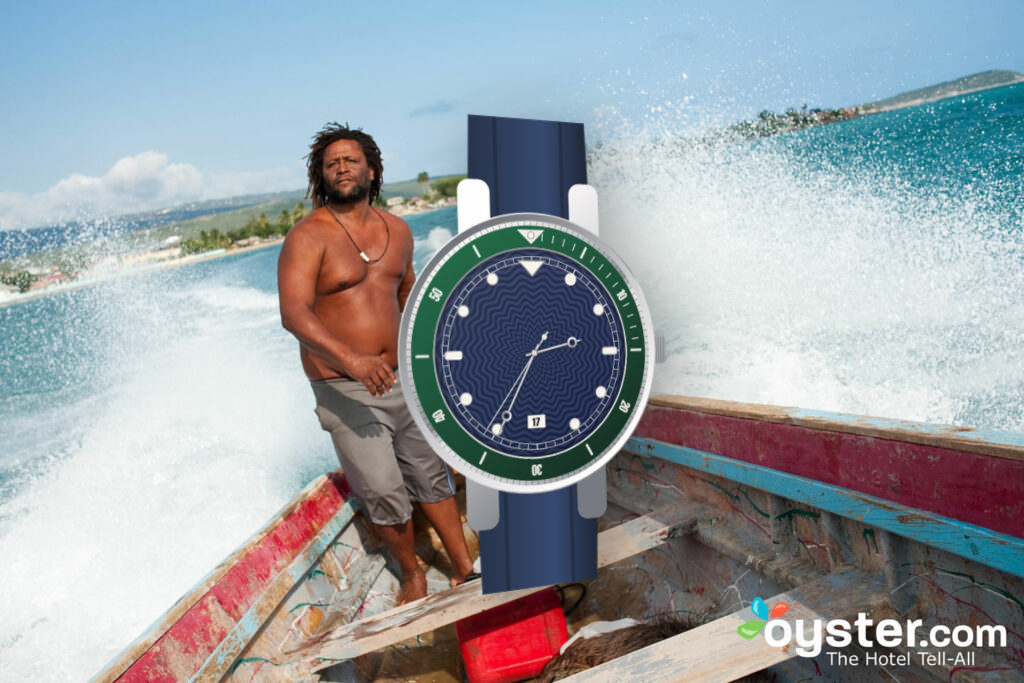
2:34:36
